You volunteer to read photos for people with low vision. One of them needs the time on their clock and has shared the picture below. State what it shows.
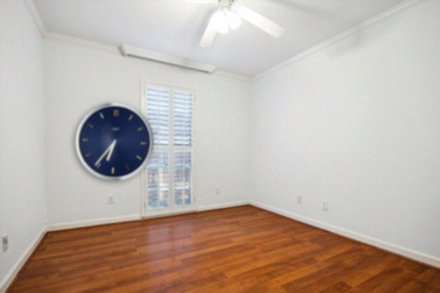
6:36
